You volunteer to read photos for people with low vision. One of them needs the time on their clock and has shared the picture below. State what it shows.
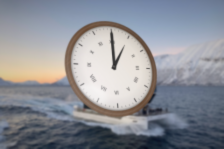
1:00
